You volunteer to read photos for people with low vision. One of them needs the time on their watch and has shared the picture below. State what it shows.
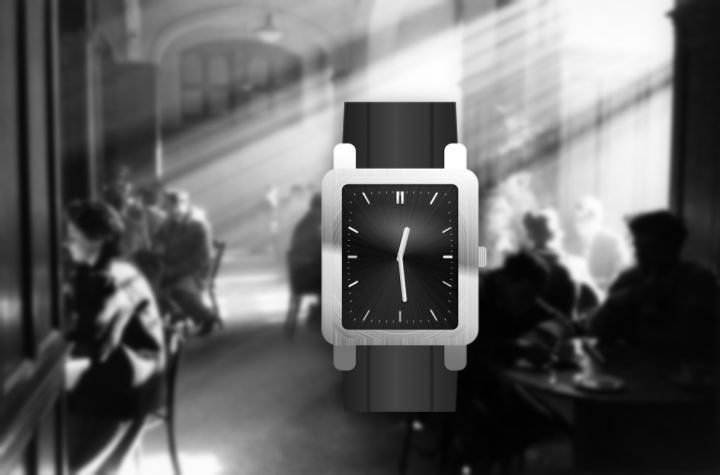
12:29
